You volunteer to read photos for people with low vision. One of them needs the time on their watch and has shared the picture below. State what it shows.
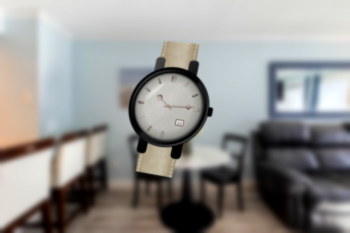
10:14
